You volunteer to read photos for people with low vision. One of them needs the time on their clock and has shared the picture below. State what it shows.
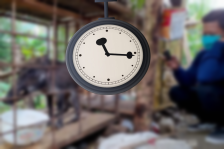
11:16
